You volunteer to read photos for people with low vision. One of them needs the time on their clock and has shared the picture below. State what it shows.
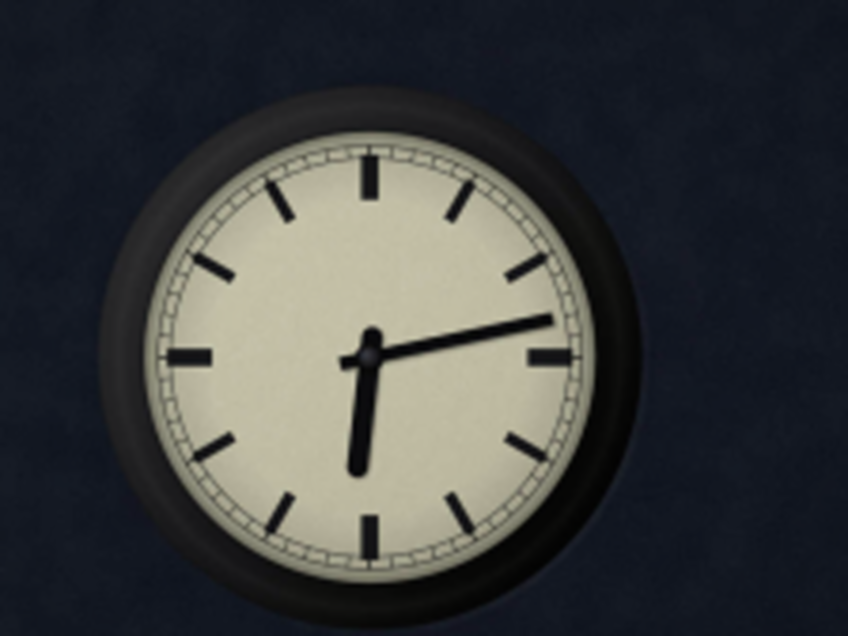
6:13
